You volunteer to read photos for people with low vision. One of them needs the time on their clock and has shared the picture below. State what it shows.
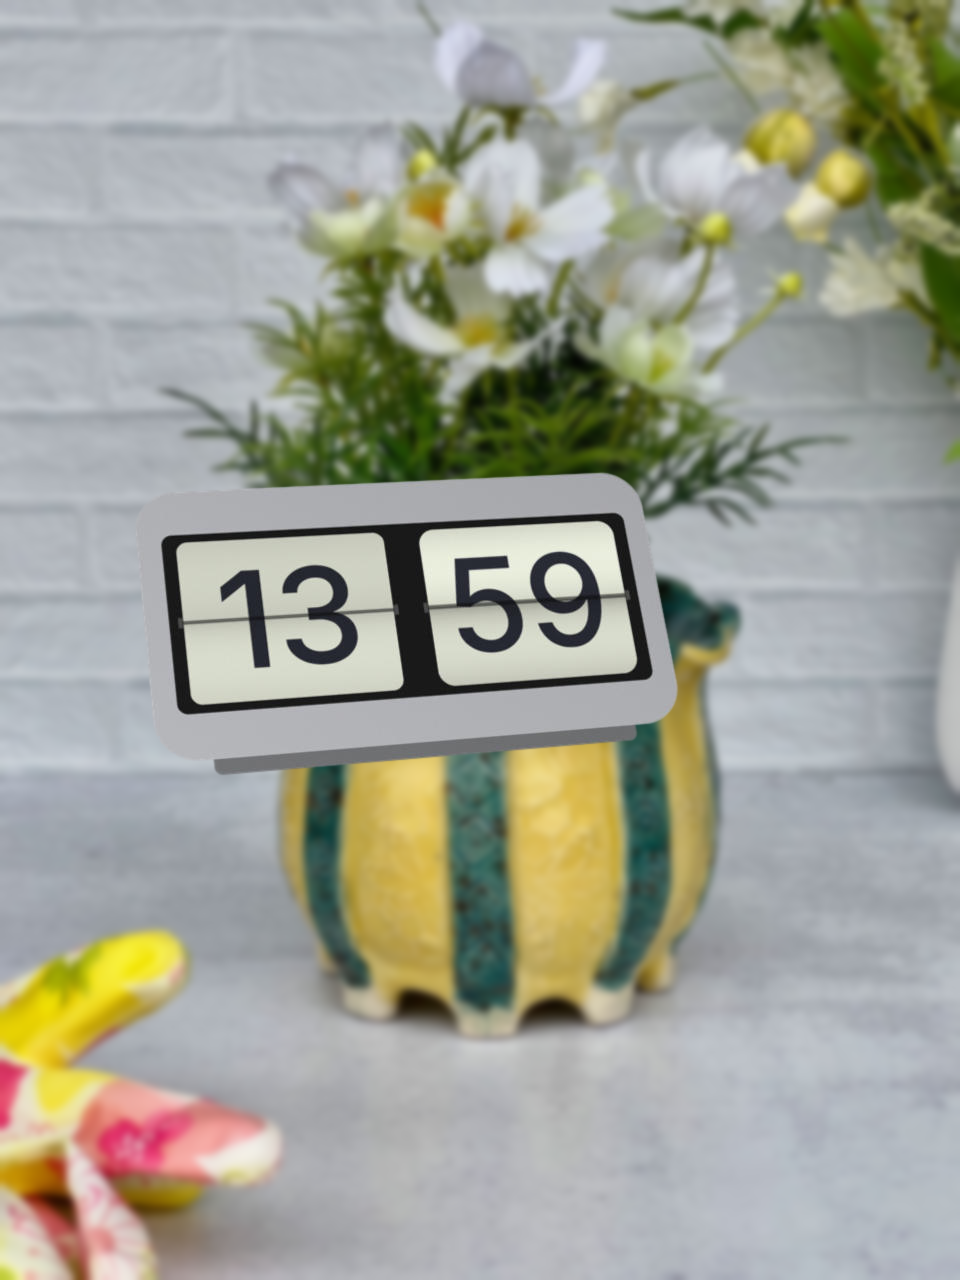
13:59
